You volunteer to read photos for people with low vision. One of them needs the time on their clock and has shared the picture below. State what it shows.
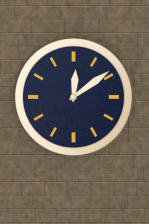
12:09
